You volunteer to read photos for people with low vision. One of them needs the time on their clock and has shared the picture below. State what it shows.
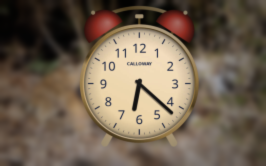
6:22
